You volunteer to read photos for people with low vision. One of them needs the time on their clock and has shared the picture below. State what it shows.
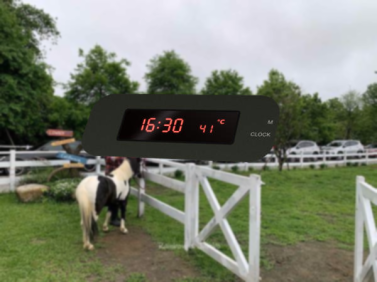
16:30
